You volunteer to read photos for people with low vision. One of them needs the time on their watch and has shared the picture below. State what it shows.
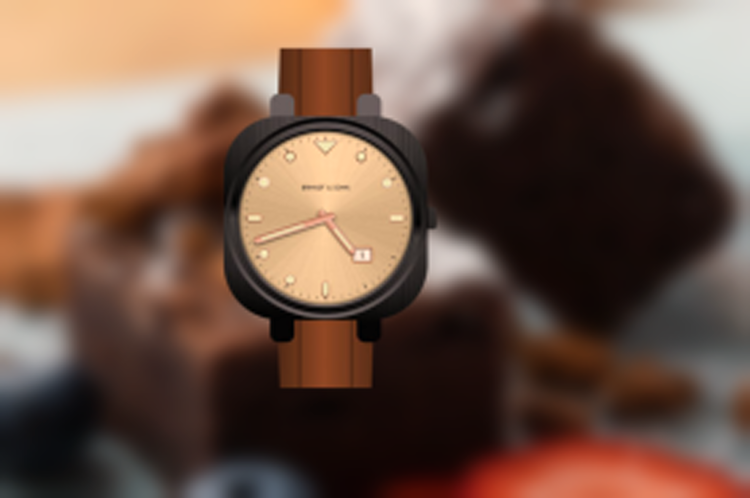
4:42
